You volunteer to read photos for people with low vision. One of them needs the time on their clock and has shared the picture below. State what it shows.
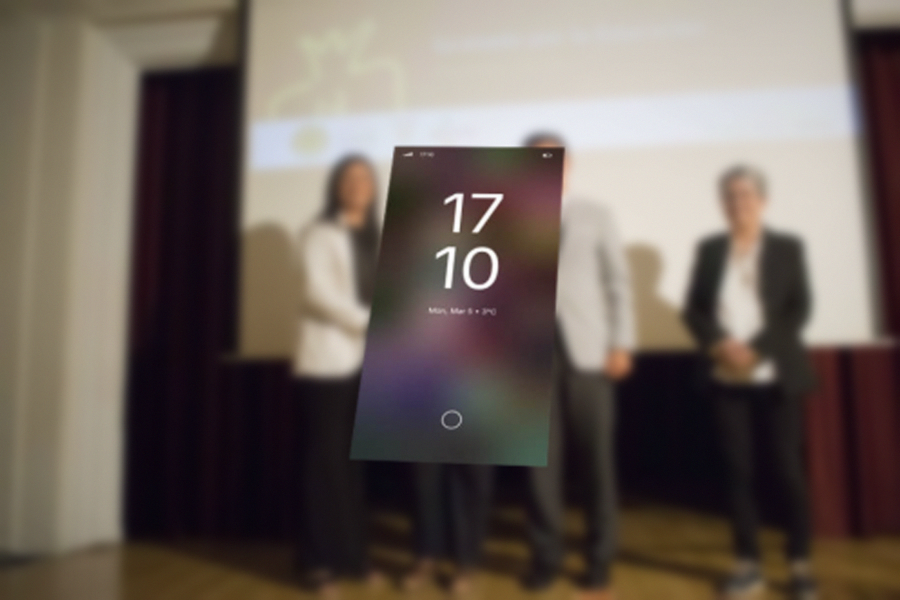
17:10
